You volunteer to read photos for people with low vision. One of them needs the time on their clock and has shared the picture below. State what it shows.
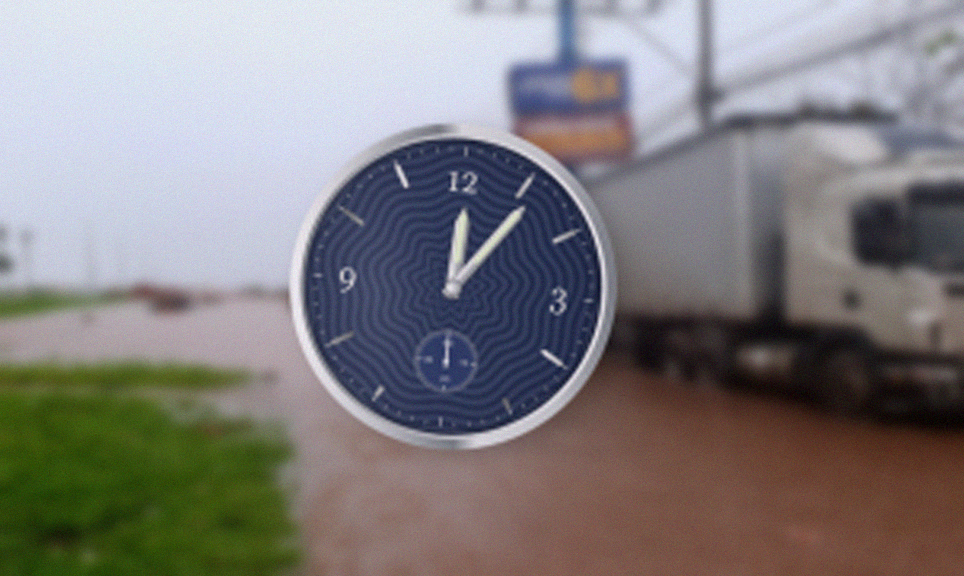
12:06
